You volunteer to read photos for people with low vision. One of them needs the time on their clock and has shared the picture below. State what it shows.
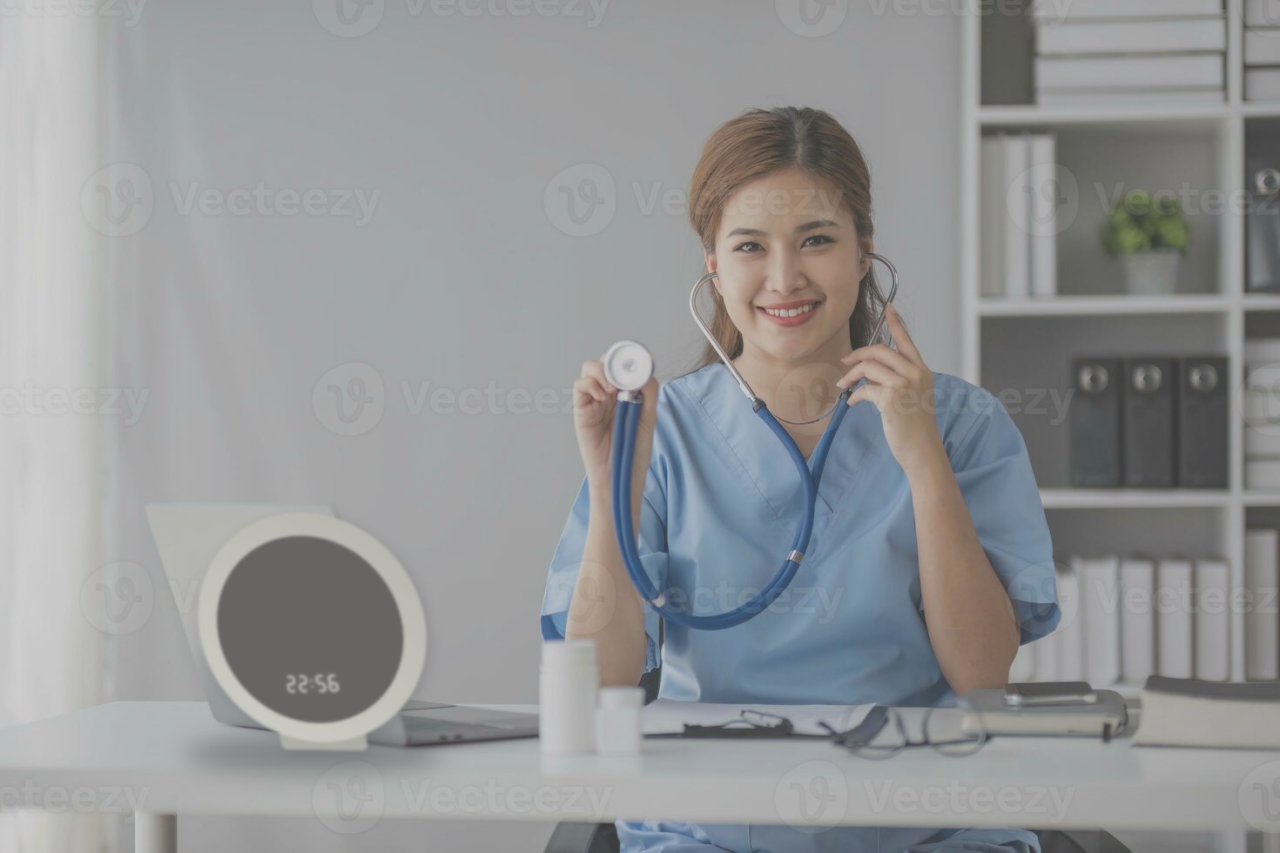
22:56
